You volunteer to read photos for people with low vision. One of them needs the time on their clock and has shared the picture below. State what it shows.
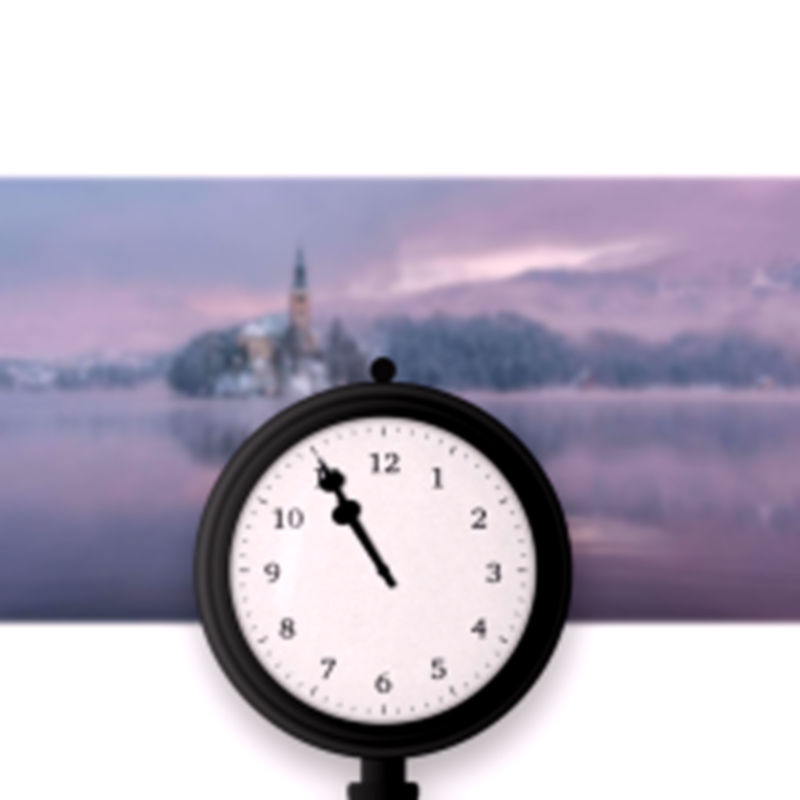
10:55
